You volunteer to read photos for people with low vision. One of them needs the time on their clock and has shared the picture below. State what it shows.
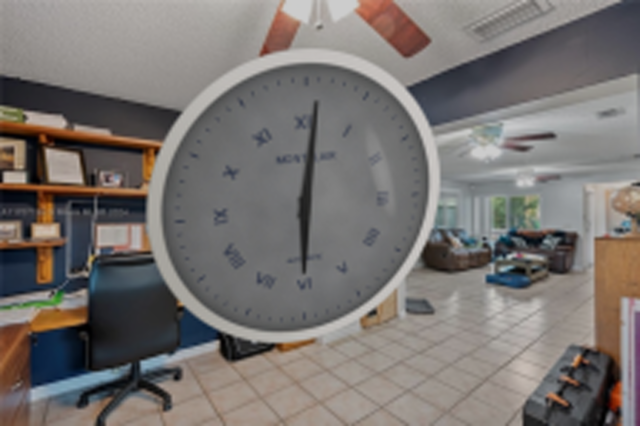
6:01
